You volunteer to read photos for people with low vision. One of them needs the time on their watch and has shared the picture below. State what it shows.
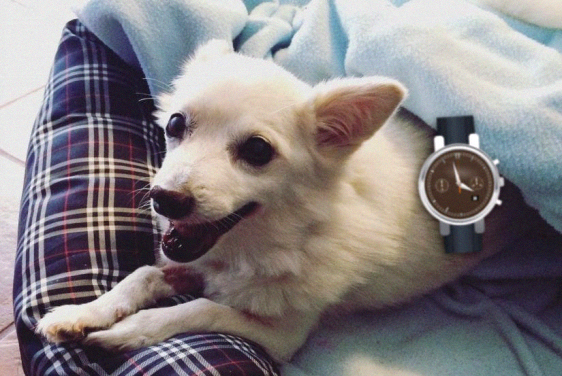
3:58
